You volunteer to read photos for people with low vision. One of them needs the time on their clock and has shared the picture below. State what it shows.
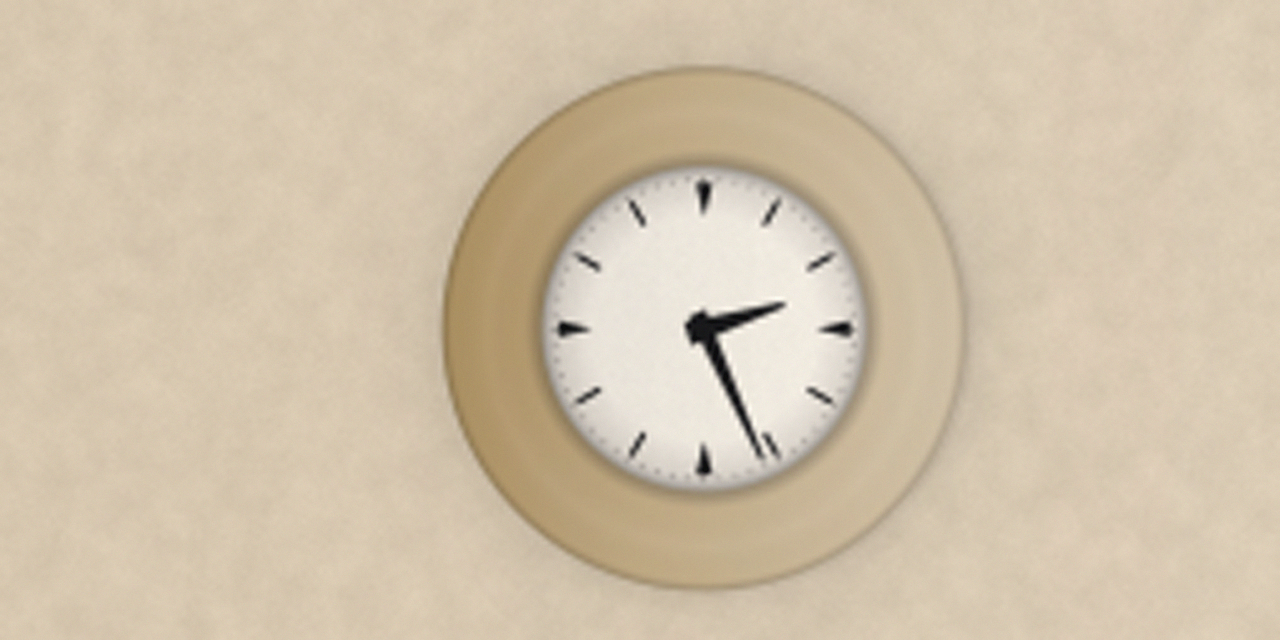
2:26
